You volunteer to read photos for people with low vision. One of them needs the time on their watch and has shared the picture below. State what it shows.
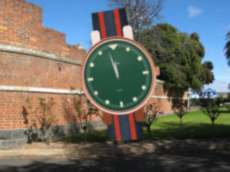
11:58
